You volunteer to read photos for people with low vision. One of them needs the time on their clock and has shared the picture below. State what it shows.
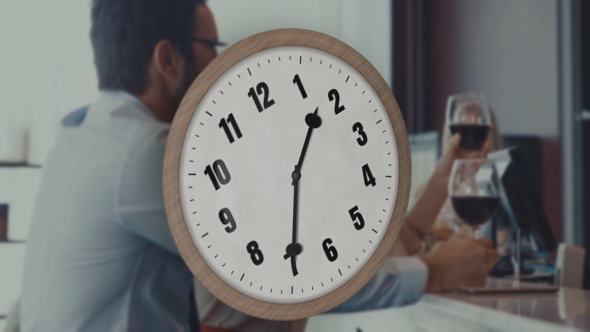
1:35
